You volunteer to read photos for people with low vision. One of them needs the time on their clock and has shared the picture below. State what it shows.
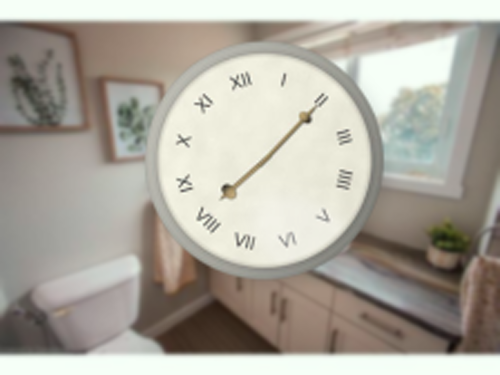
8:10
